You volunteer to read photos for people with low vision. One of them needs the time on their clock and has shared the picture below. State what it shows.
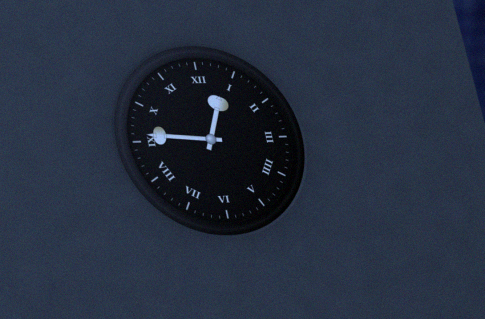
12:46
